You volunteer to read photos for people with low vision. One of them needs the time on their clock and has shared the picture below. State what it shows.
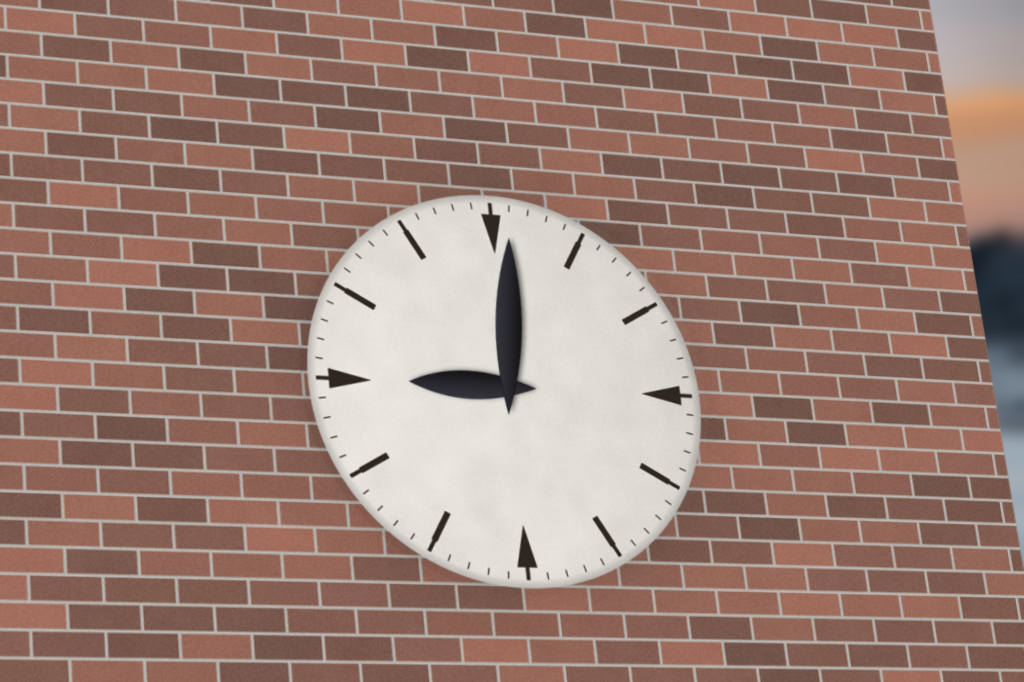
9:01
